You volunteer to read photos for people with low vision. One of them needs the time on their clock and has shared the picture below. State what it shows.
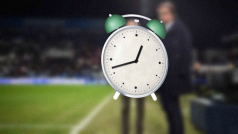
12:42
